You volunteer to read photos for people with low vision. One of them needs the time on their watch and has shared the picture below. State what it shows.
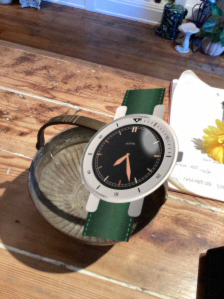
7:27
